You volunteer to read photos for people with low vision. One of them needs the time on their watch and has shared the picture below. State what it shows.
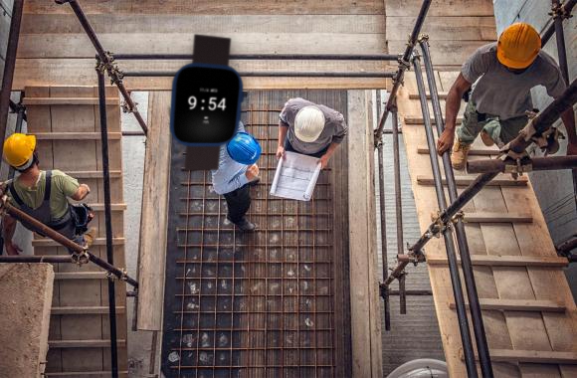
9:54
